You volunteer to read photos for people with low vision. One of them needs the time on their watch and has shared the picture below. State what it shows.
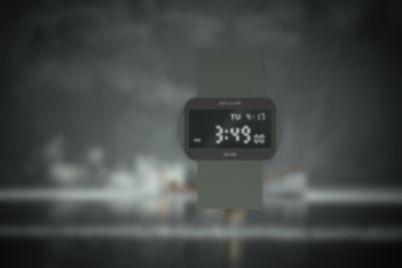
3:49
